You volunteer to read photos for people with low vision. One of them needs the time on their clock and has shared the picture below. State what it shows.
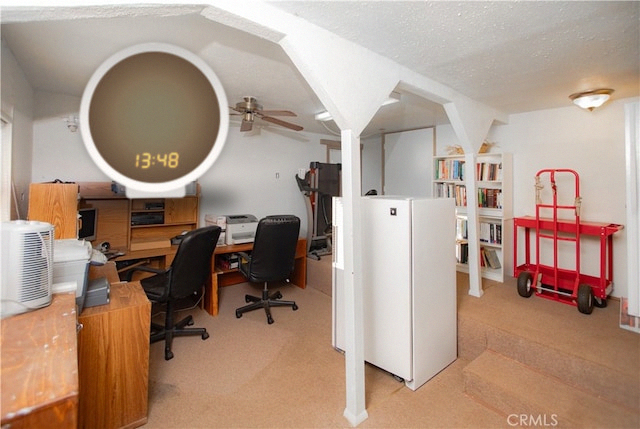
13:48
